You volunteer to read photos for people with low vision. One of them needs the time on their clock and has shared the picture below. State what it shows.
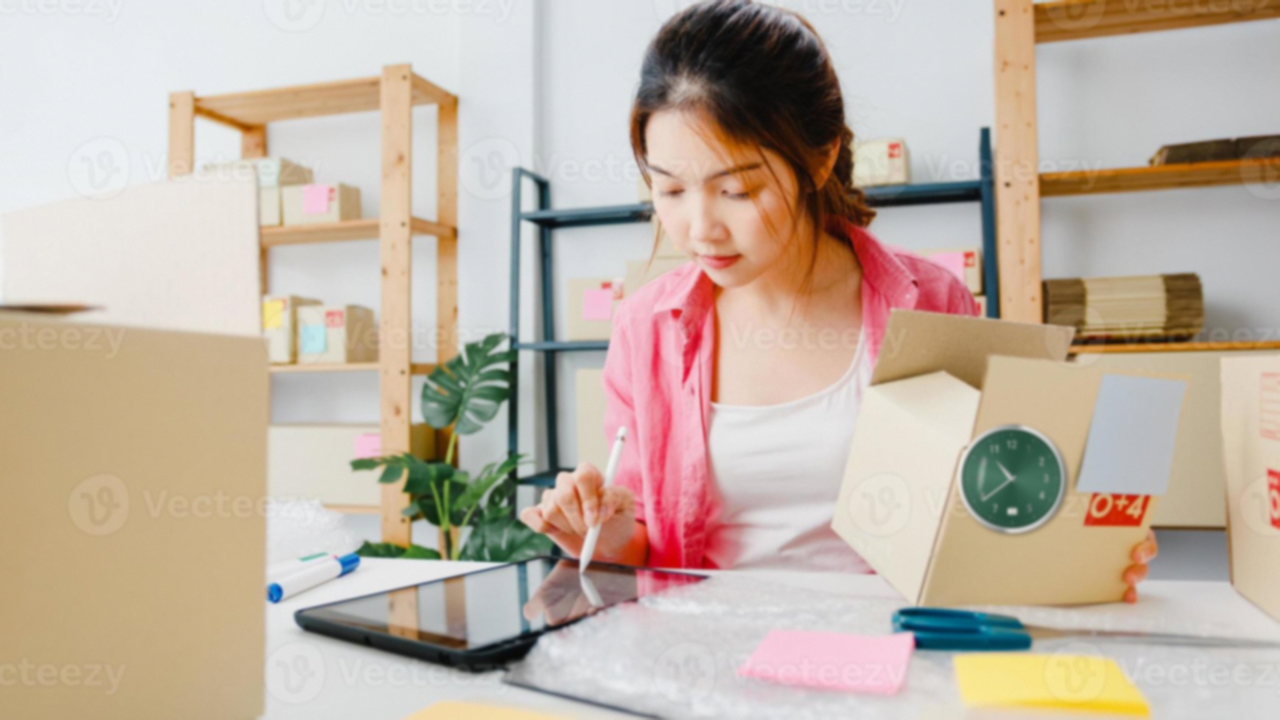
10:39
